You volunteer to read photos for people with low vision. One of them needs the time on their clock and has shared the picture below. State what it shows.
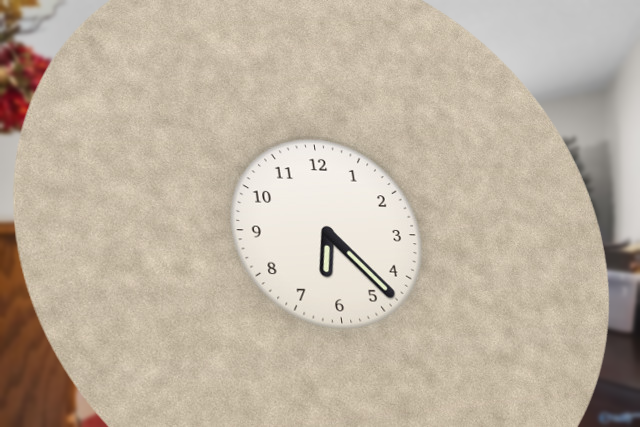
6:23
